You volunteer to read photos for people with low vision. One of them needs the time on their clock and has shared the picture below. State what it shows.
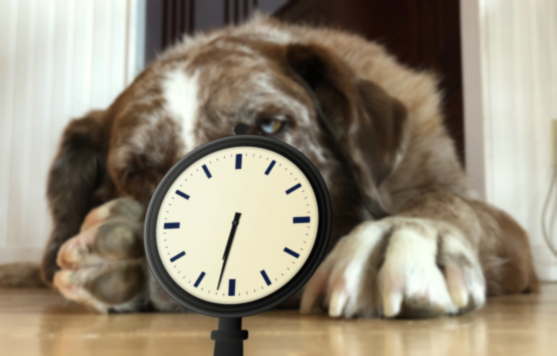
6:32
